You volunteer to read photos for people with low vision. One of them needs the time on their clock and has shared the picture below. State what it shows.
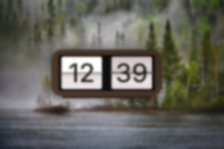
12:39
